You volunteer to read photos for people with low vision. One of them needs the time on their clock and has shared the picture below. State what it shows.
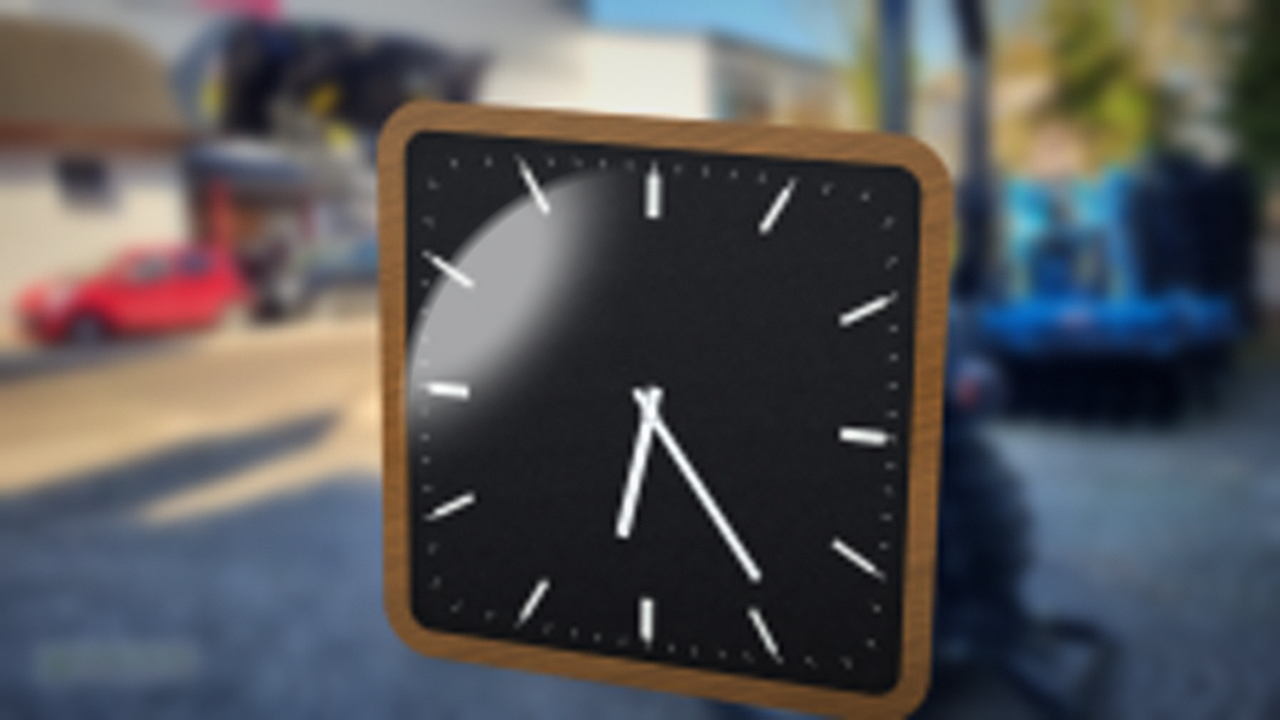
6:24
